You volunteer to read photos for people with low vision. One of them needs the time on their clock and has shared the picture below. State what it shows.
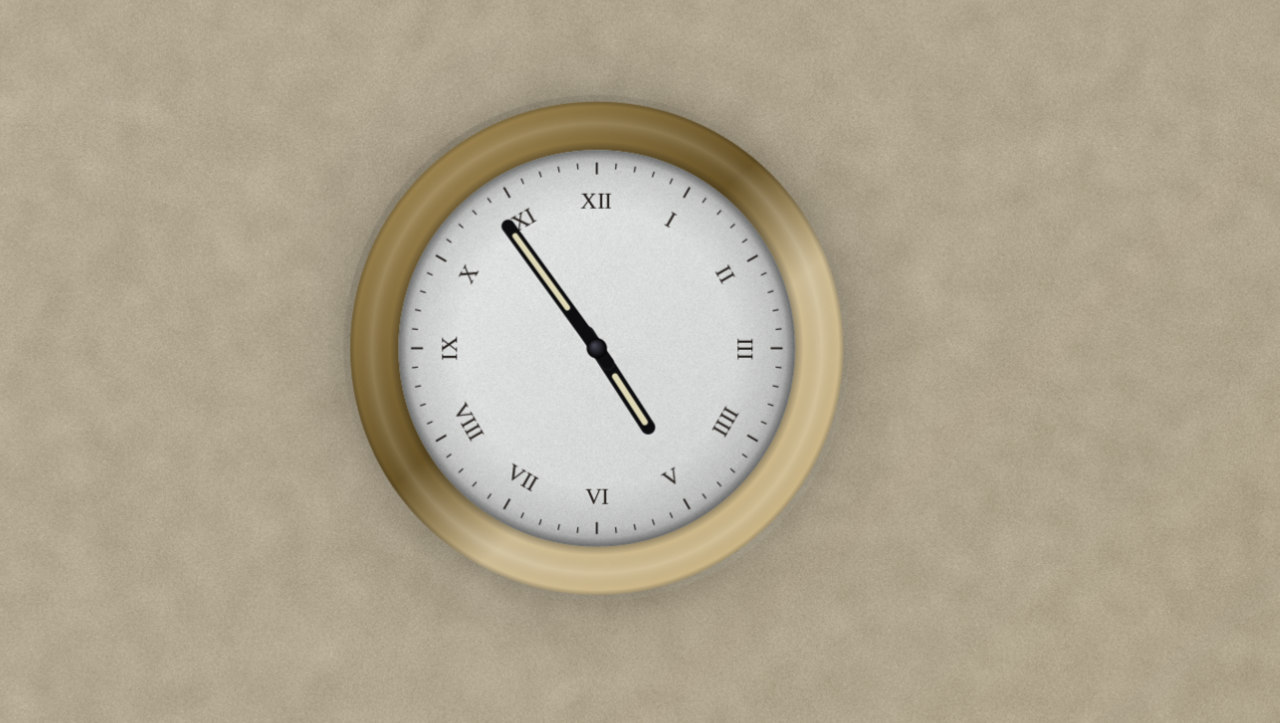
4:54
